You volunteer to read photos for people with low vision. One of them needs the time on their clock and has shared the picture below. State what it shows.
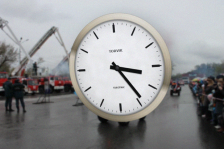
3:24
